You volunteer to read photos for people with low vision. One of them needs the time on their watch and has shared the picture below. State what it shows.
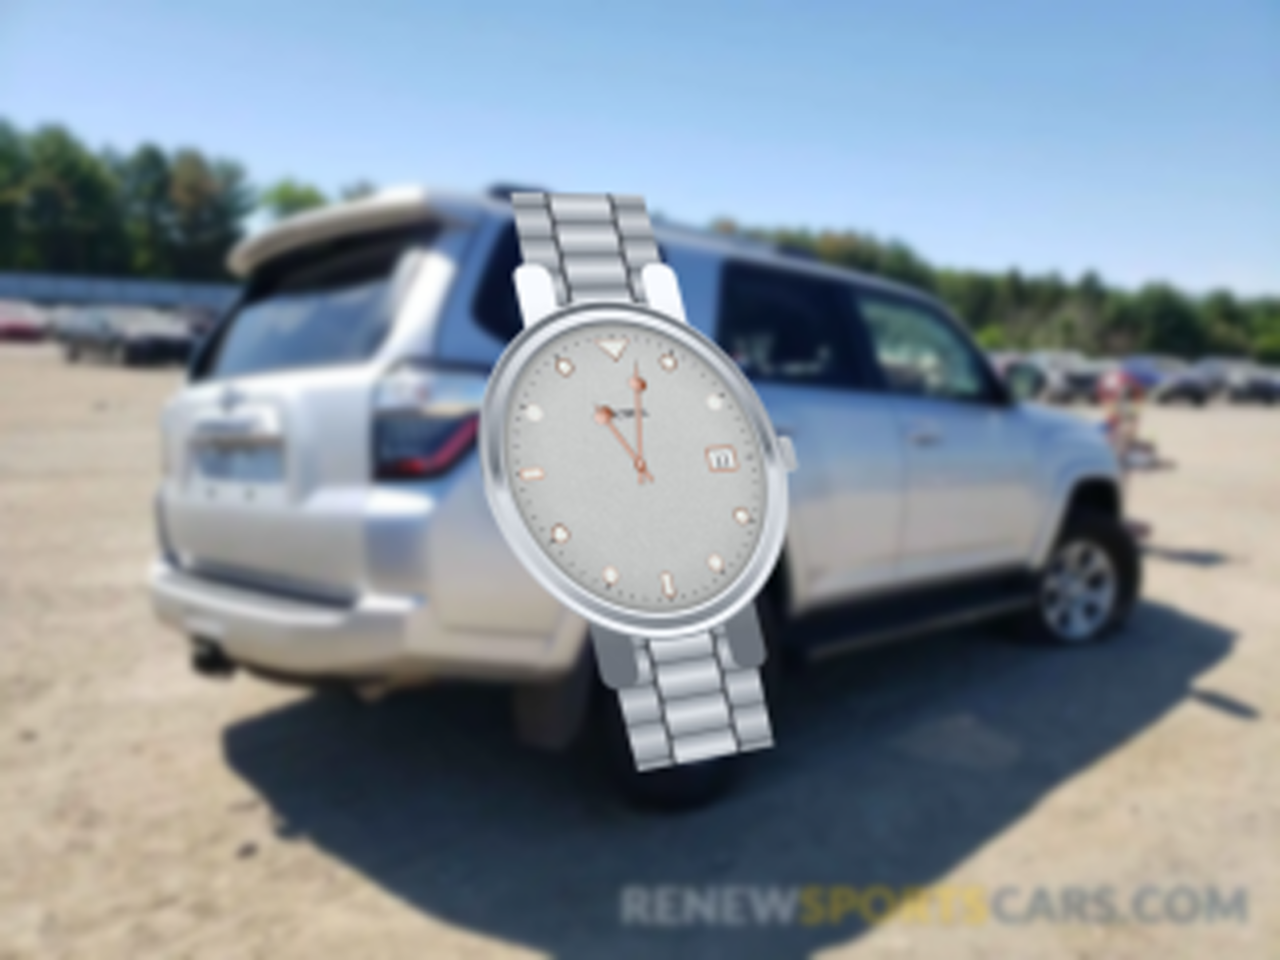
11:02
